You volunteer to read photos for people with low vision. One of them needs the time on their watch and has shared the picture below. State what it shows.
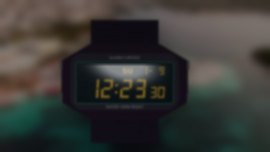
12:23
